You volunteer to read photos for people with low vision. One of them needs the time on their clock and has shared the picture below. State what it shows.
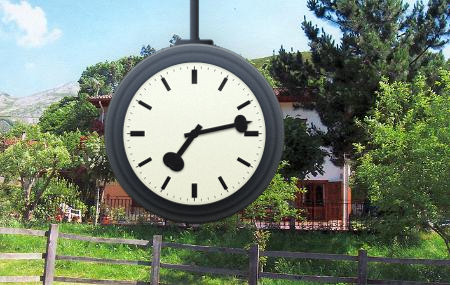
7:13
